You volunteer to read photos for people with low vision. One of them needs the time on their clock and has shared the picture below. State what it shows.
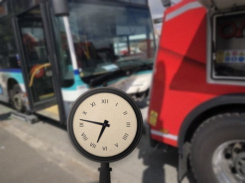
6:47
